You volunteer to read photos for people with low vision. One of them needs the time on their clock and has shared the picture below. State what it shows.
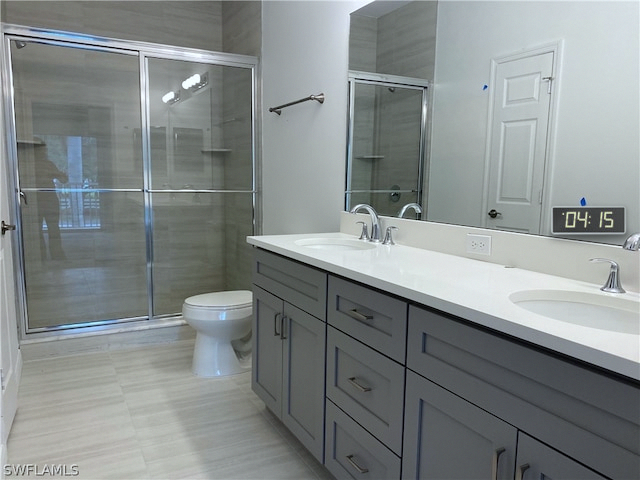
4:15
